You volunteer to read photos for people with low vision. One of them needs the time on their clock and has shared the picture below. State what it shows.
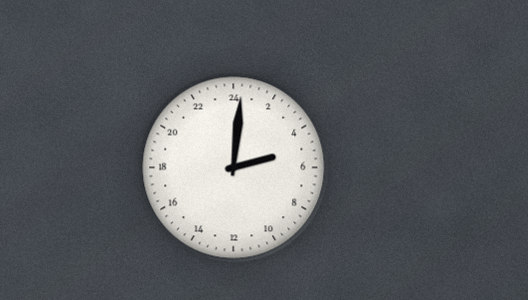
5:01
